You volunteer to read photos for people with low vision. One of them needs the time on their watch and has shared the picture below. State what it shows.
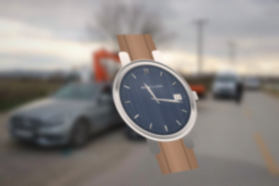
11:17
